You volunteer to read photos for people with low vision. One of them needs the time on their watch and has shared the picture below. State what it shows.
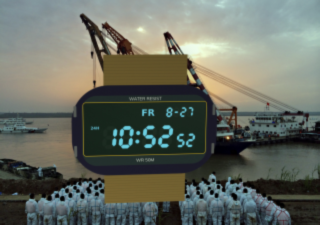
10:52:52
